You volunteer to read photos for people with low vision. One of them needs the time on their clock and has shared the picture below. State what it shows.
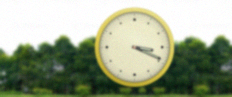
3:19
